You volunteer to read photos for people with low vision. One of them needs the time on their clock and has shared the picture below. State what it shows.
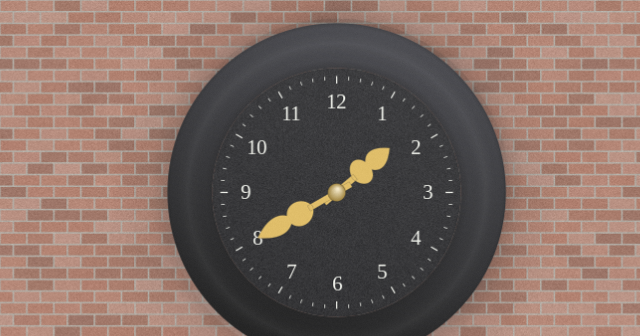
1:40
